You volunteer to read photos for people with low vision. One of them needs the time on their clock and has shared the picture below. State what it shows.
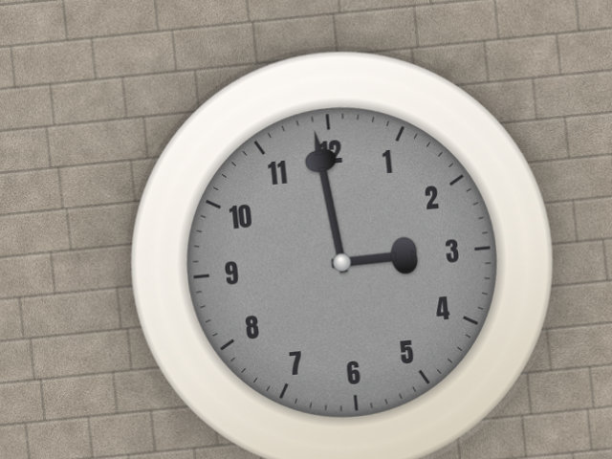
2:59
